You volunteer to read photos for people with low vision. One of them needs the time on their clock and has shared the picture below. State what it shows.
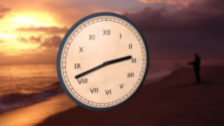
2:42
